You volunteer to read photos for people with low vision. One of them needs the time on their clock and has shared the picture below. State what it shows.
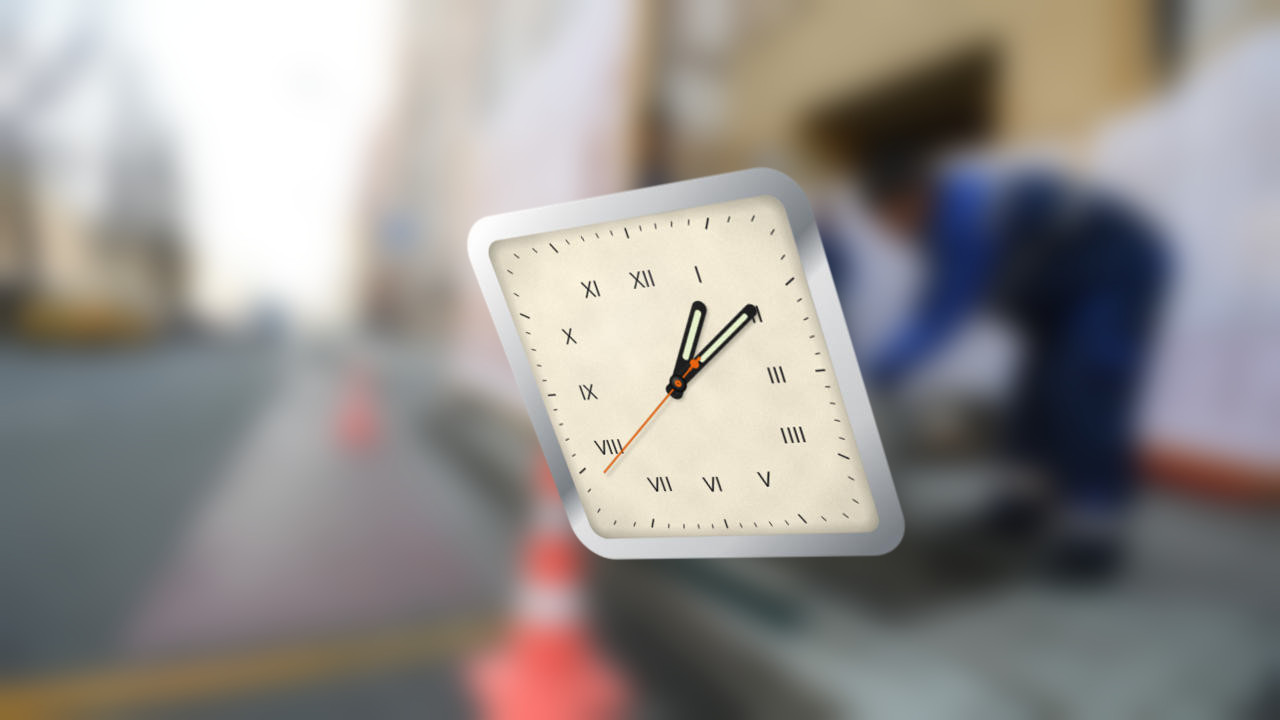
1:09:39
